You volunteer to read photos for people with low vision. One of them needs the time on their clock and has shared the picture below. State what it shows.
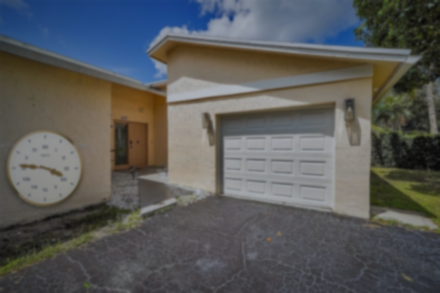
3:46
